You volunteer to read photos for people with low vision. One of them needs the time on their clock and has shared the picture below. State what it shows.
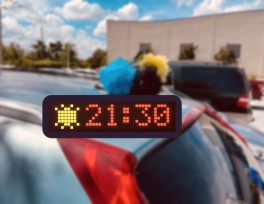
21:30
